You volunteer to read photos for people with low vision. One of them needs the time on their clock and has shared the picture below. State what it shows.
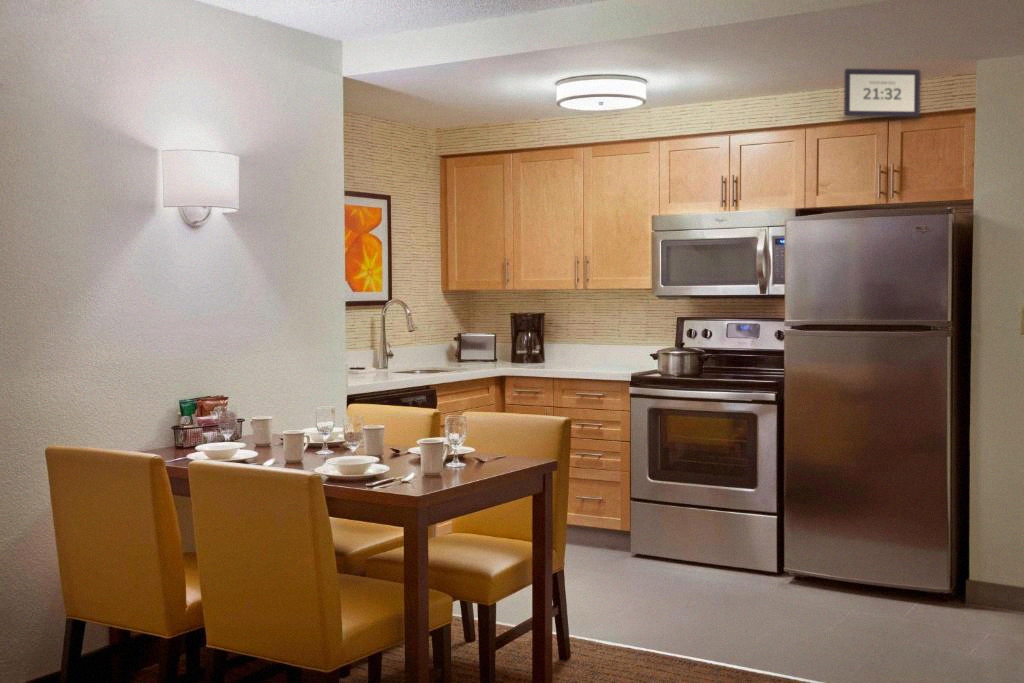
21:32
